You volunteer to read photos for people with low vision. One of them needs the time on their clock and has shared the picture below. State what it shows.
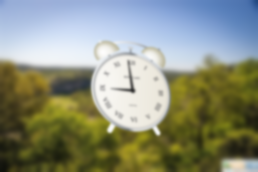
8:59
